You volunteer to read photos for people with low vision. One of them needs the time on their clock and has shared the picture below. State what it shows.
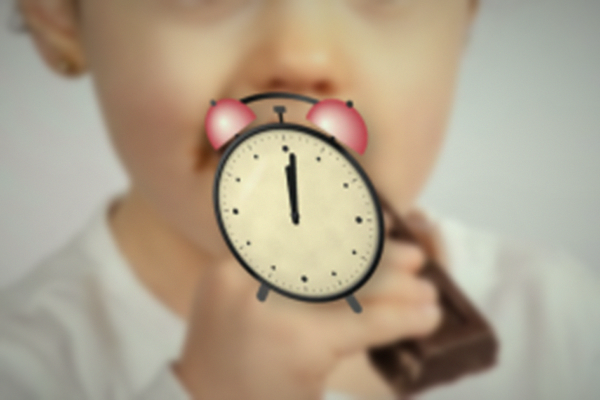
12:01
